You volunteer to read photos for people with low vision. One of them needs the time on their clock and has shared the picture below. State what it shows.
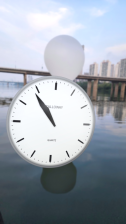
10:54
